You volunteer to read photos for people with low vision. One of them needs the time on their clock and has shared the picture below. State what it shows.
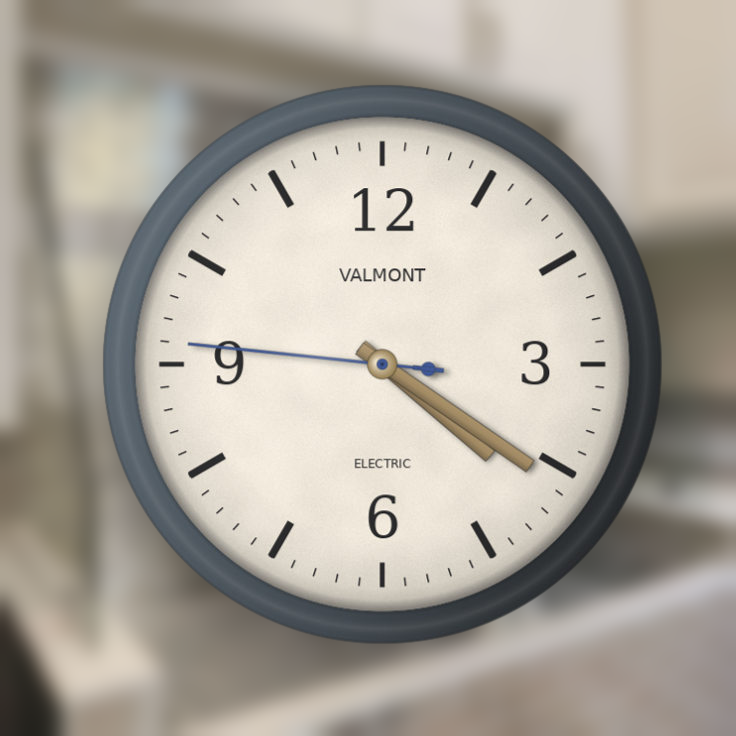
4:20:46
